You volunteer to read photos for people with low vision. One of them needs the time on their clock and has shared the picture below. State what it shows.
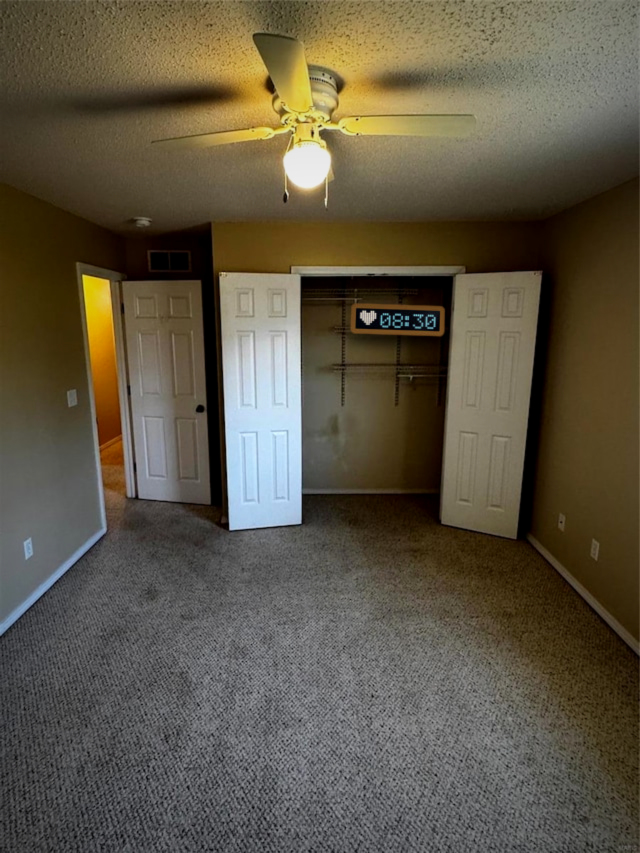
8:30
